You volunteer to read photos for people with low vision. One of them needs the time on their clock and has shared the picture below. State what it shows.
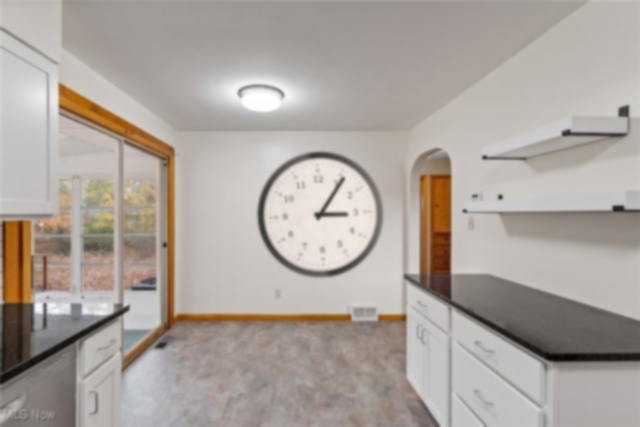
3:06
